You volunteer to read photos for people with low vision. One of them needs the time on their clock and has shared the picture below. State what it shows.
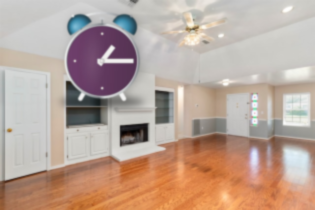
1:15
